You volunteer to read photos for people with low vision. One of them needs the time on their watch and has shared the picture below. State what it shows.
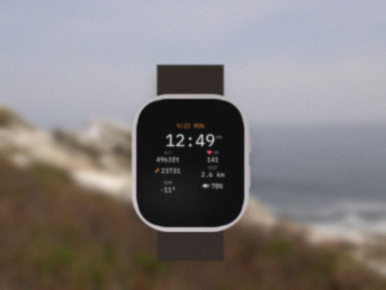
12:49
